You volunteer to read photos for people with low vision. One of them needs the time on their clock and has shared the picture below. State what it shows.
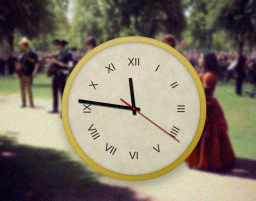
11:46:21
